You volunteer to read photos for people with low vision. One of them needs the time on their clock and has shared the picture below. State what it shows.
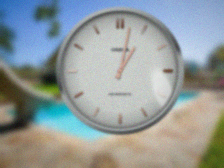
1:02
